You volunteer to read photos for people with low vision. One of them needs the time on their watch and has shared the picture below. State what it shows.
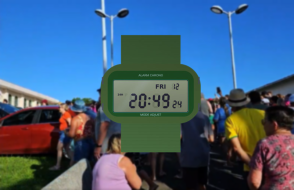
20:49:24
